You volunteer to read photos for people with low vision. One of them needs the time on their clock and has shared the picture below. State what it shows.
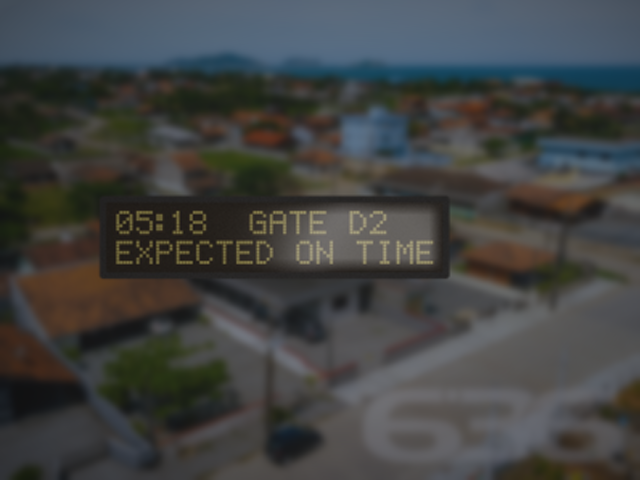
5:18
